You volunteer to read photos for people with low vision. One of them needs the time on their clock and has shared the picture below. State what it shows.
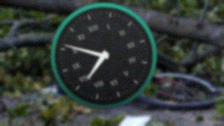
7:51
